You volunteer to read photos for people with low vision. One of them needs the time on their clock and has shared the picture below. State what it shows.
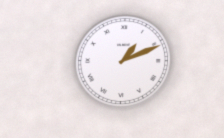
1:11
